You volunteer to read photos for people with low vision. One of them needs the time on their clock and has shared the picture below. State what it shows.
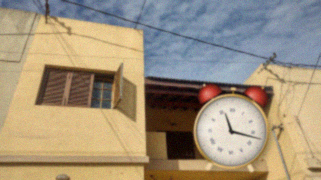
11:17
